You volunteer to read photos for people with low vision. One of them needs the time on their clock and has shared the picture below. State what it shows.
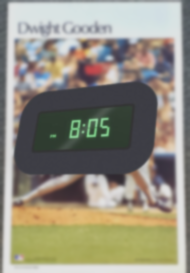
8:05
